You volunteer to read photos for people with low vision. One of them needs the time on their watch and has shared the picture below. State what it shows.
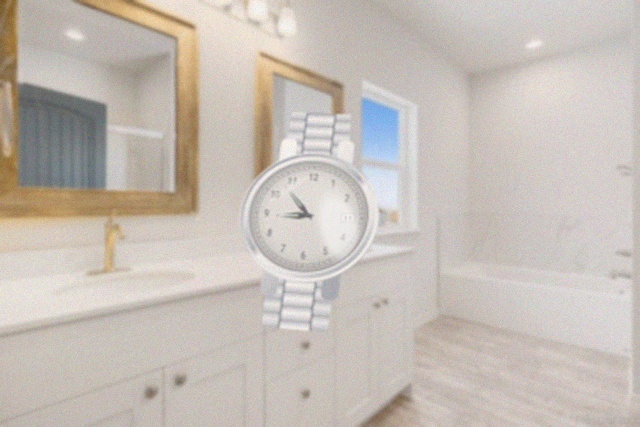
8:53
